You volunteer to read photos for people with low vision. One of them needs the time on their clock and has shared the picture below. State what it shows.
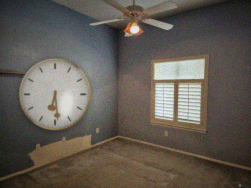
6:29
